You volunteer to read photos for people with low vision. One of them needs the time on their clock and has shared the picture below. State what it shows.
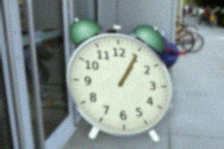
1:05
